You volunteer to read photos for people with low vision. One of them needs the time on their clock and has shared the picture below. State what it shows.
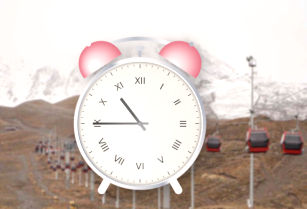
10:45
